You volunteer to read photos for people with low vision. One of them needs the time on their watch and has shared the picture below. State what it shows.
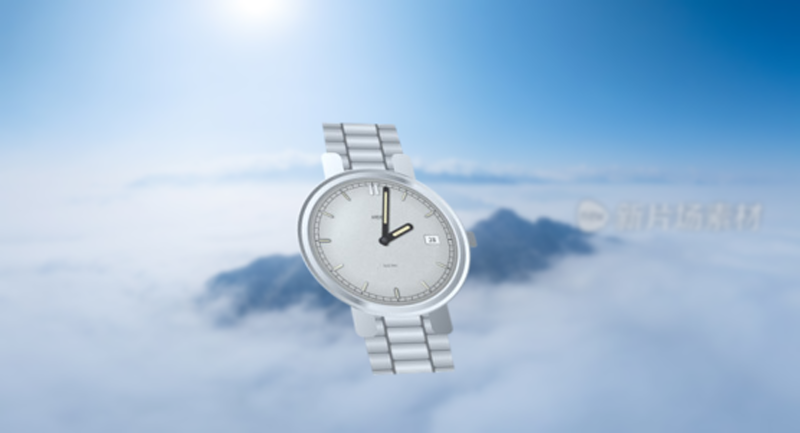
2:02
